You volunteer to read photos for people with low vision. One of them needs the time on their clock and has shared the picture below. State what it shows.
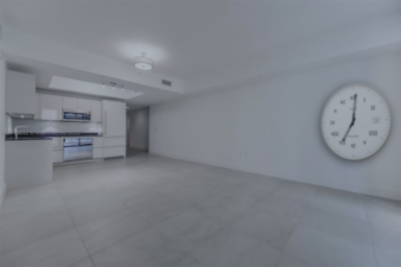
7:01
